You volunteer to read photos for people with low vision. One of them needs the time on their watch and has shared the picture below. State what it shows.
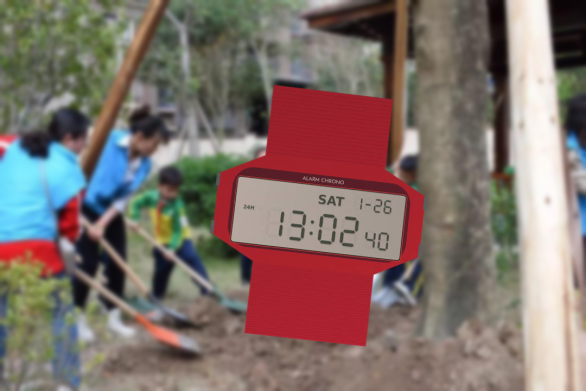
13:02:40
